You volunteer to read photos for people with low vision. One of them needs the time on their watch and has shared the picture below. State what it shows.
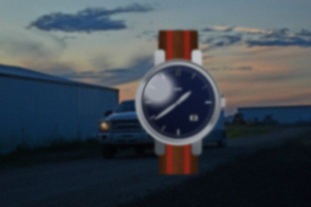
1:39
